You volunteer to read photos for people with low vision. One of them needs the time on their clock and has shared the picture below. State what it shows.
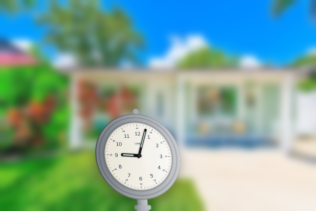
9:03
